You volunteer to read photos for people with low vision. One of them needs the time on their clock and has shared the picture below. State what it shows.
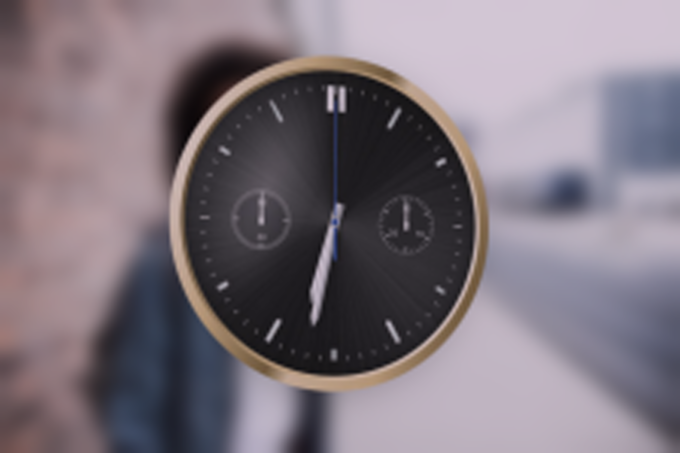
6:32
